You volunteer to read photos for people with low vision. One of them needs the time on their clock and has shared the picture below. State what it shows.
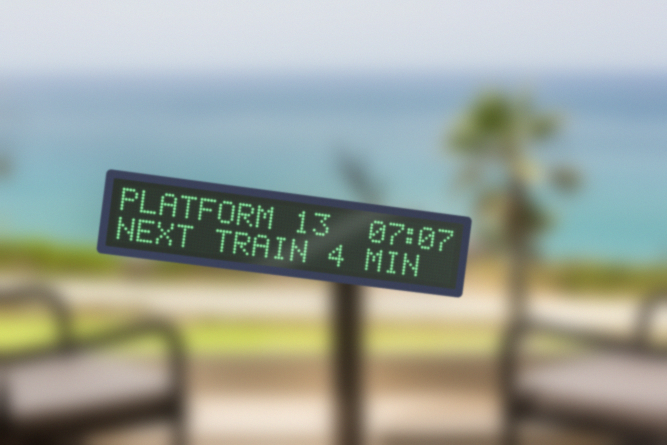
7:07
